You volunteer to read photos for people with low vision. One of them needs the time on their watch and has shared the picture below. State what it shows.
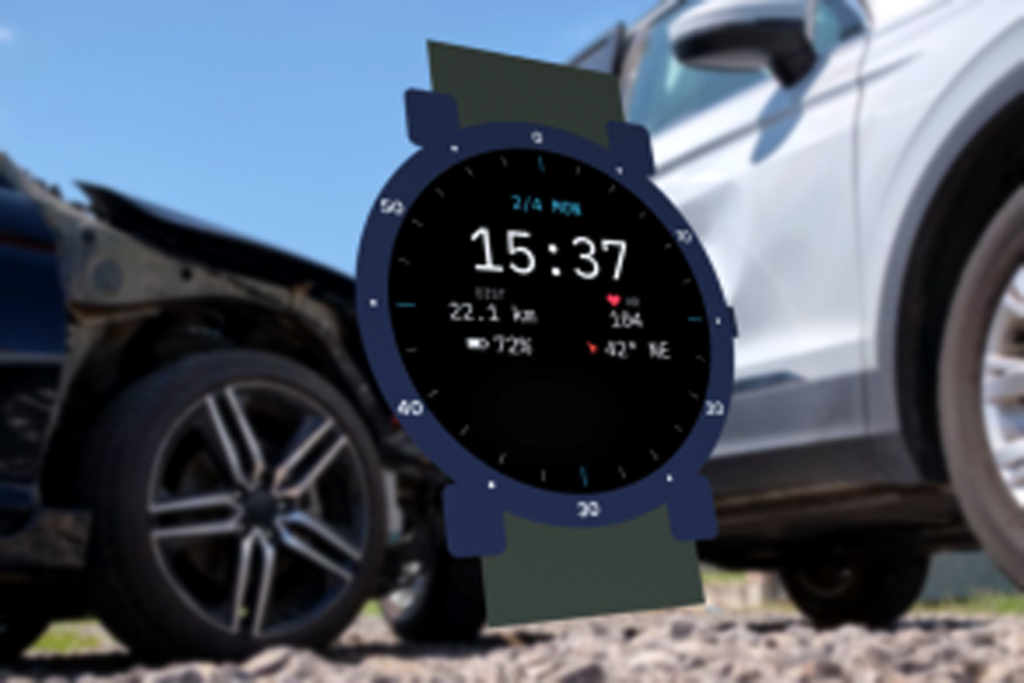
15:37
